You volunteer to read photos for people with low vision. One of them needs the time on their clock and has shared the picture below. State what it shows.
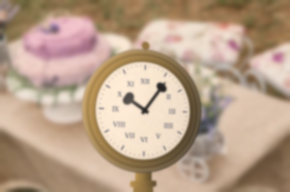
10:06
